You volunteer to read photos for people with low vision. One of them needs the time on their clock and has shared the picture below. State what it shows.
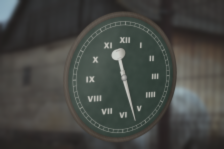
11:27
